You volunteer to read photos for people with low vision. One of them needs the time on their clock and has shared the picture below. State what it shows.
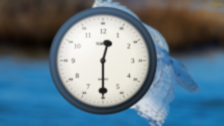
12:30
